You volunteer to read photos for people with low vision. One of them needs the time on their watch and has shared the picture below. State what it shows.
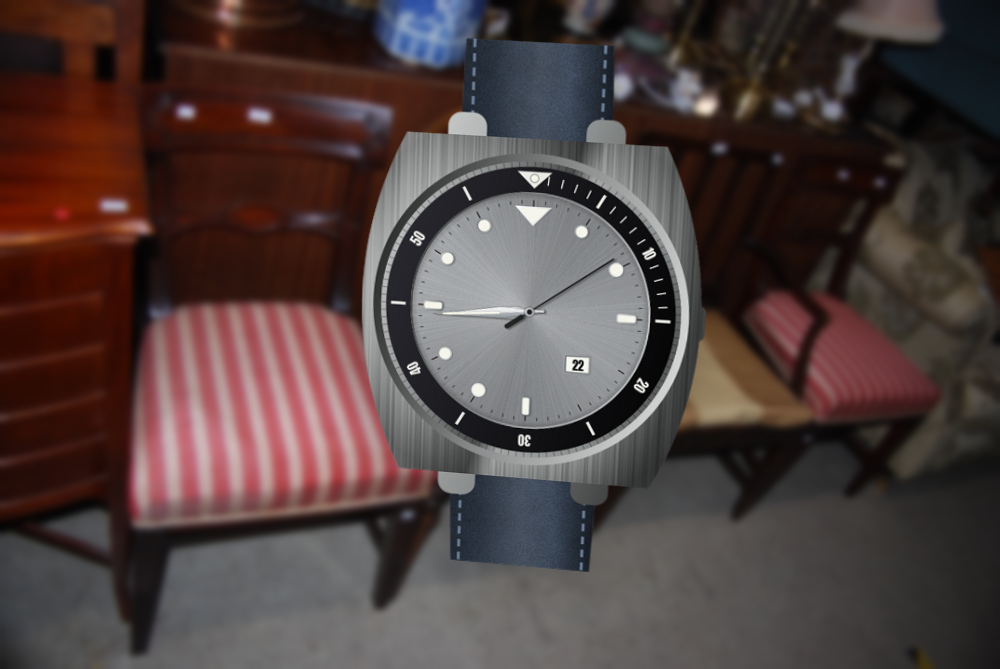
8:44:09
